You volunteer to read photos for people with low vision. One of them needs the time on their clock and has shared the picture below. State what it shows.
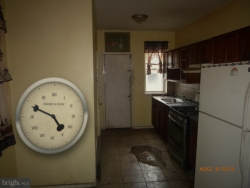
4:49
